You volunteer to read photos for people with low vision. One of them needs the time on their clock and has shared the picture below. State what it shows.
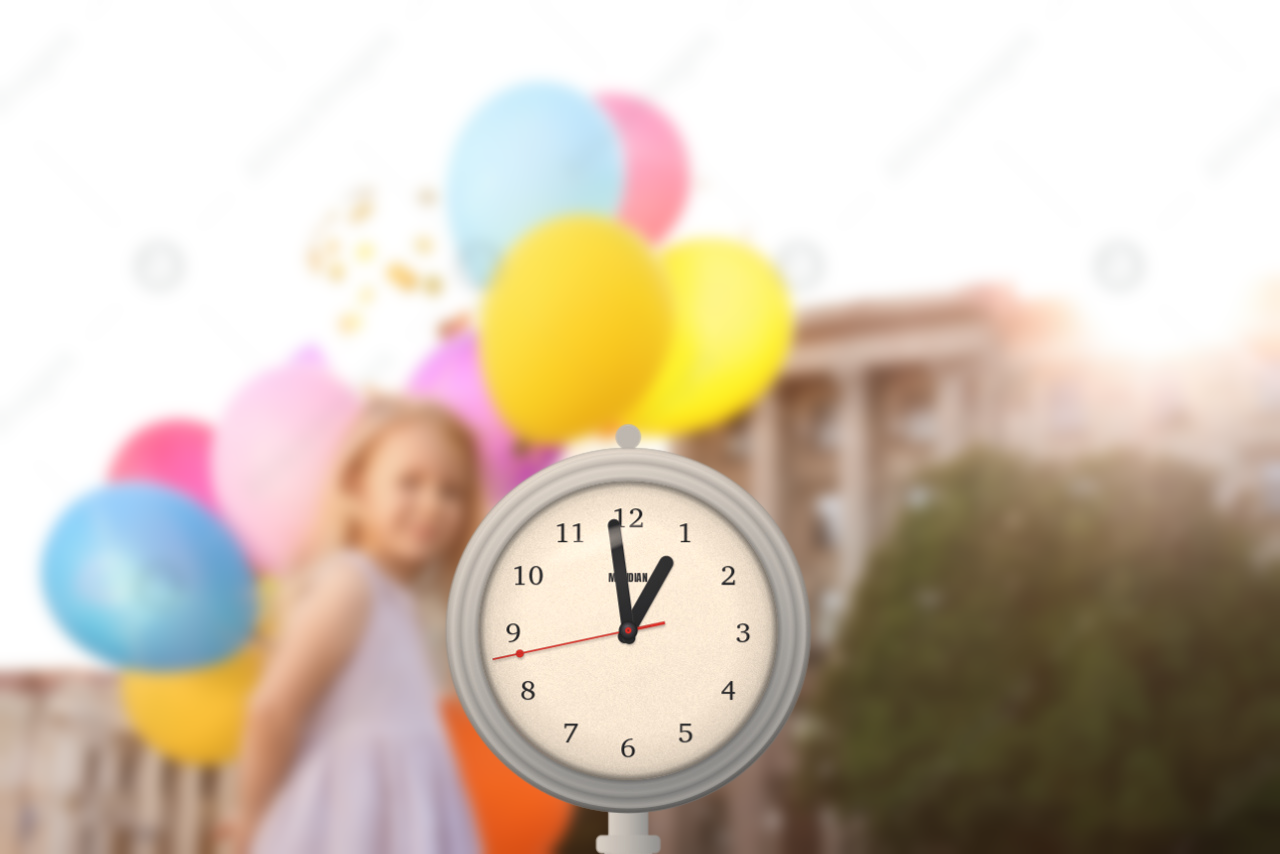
12:58:43
